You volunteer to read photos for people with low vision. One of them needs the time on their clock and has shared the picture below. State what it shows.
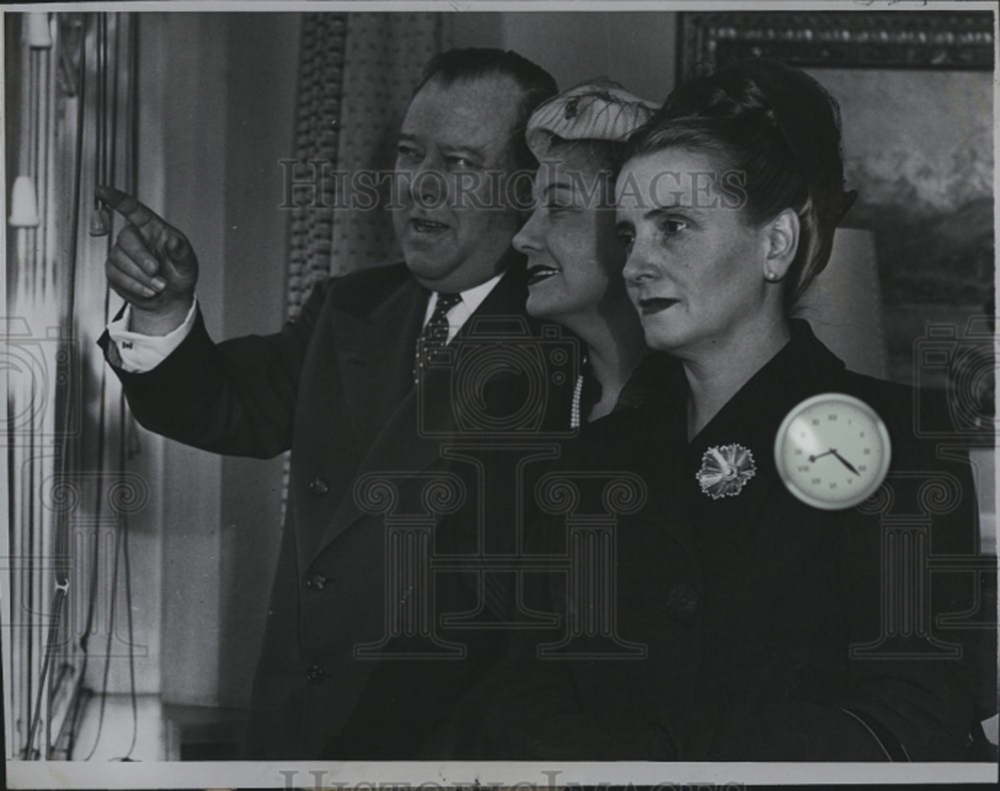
8:22
